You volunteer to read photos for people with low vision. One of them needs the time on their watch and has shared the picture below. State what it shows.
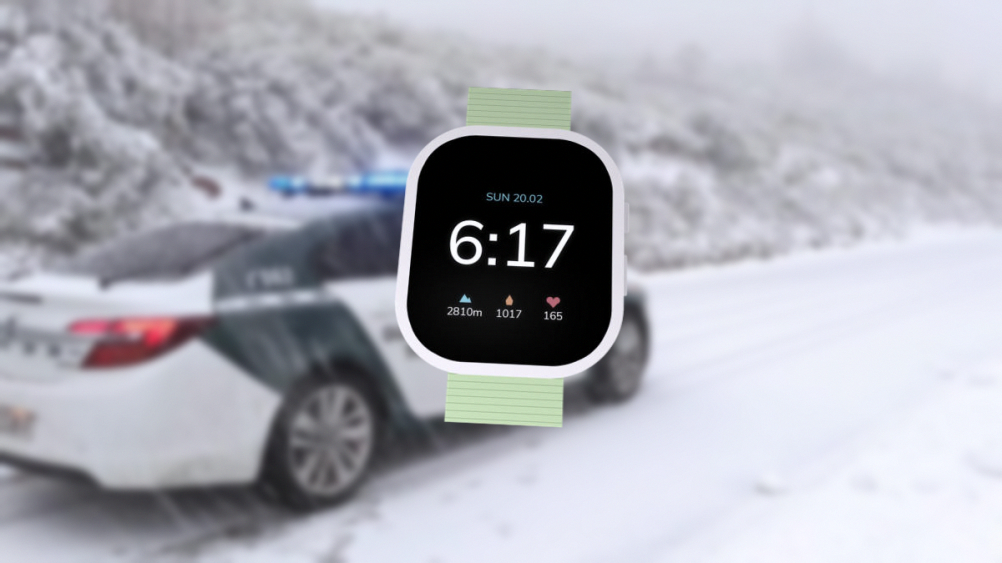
6:17
